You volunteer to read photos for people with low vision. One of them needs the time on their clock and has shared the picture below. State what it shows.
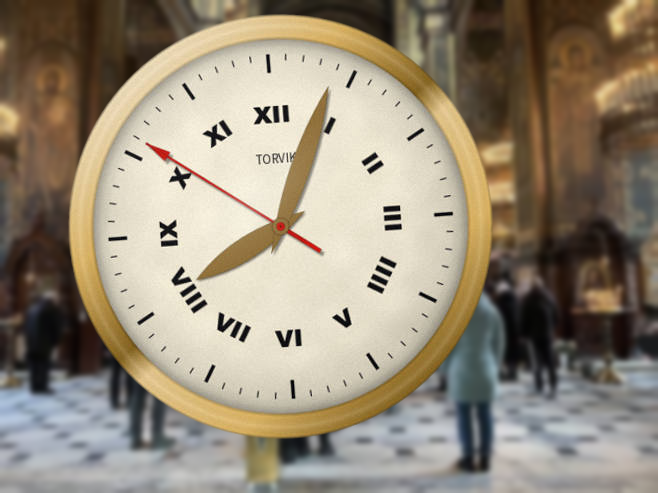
8:03:51
